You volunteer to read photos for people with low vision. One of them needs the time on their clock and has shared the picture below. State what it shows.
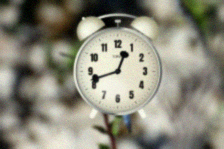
12:42
